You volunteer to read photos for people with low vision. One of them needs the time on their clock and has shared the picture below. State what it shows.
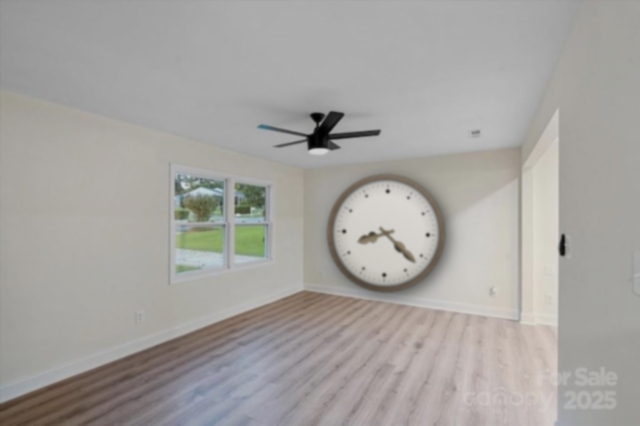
8:22
